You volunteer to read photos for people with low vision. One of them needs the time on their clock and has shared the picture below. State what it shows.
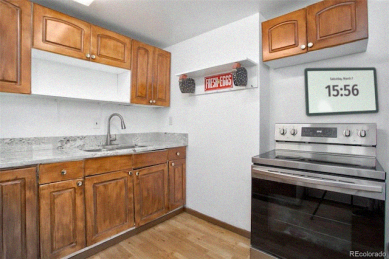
15:56
